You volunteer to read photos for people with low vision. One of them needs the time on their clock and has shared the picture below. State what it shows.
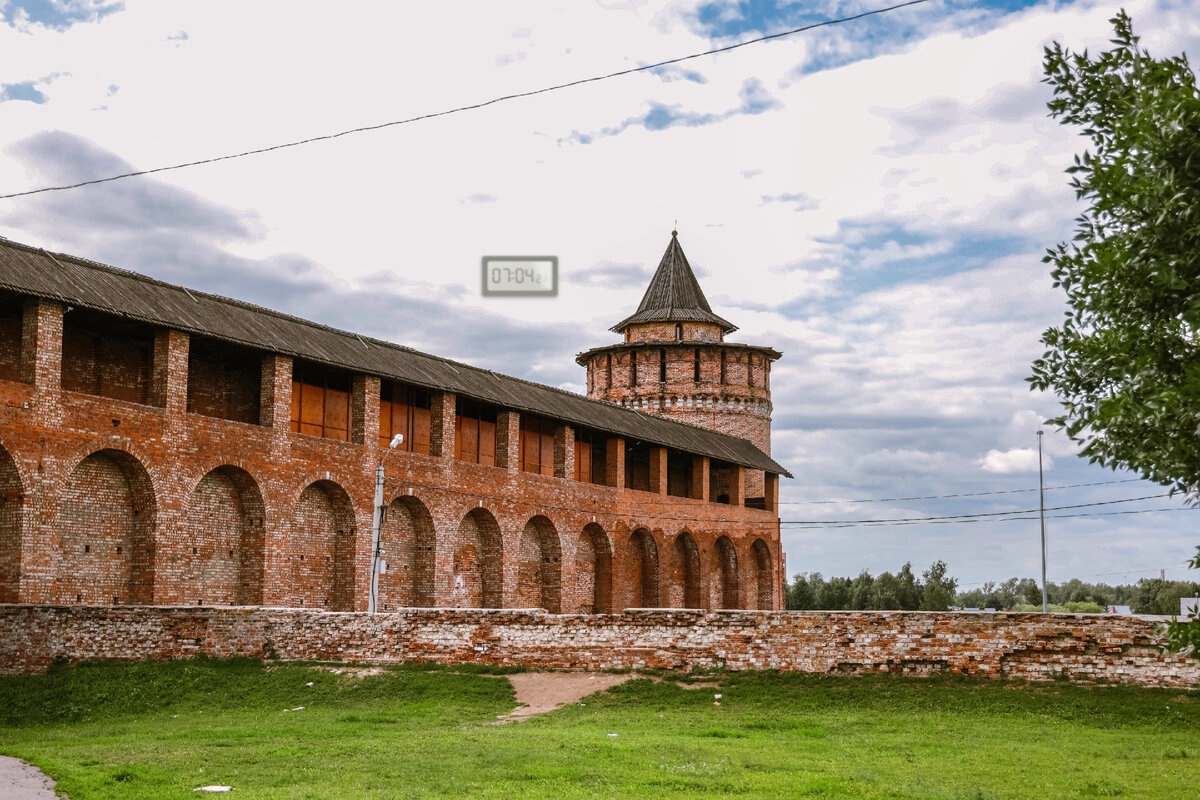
7:04
